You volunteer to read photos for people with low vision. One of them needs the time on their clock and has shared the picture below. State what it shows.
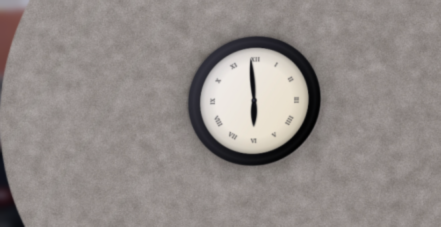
5:59
